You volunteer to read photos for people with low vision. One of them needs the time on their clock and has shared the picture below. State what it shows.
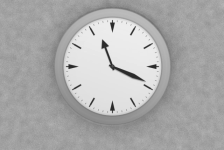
11:19
